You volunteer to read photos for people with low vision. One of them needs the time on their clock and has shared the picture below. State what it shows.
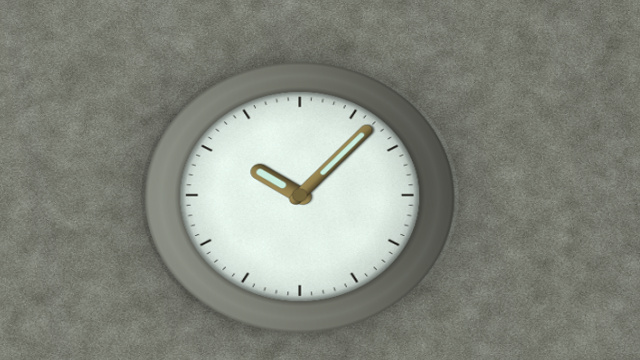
10:07
